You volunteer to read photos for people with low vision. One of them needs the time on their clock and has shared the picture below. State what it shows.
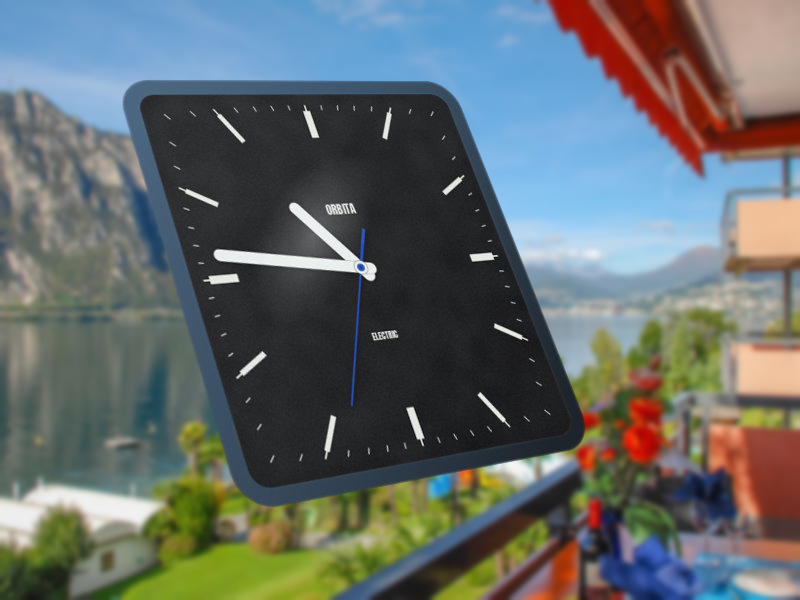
10:46:34
